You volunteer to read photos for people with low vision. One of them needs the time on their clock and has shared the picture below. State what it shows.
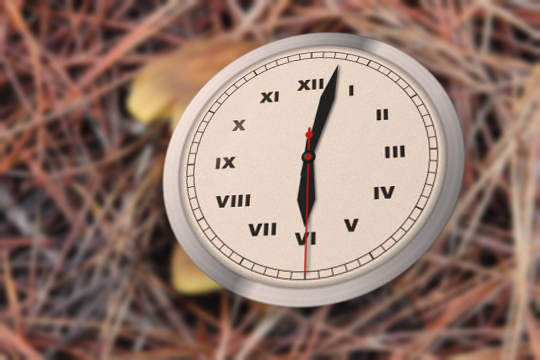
6:02:30
